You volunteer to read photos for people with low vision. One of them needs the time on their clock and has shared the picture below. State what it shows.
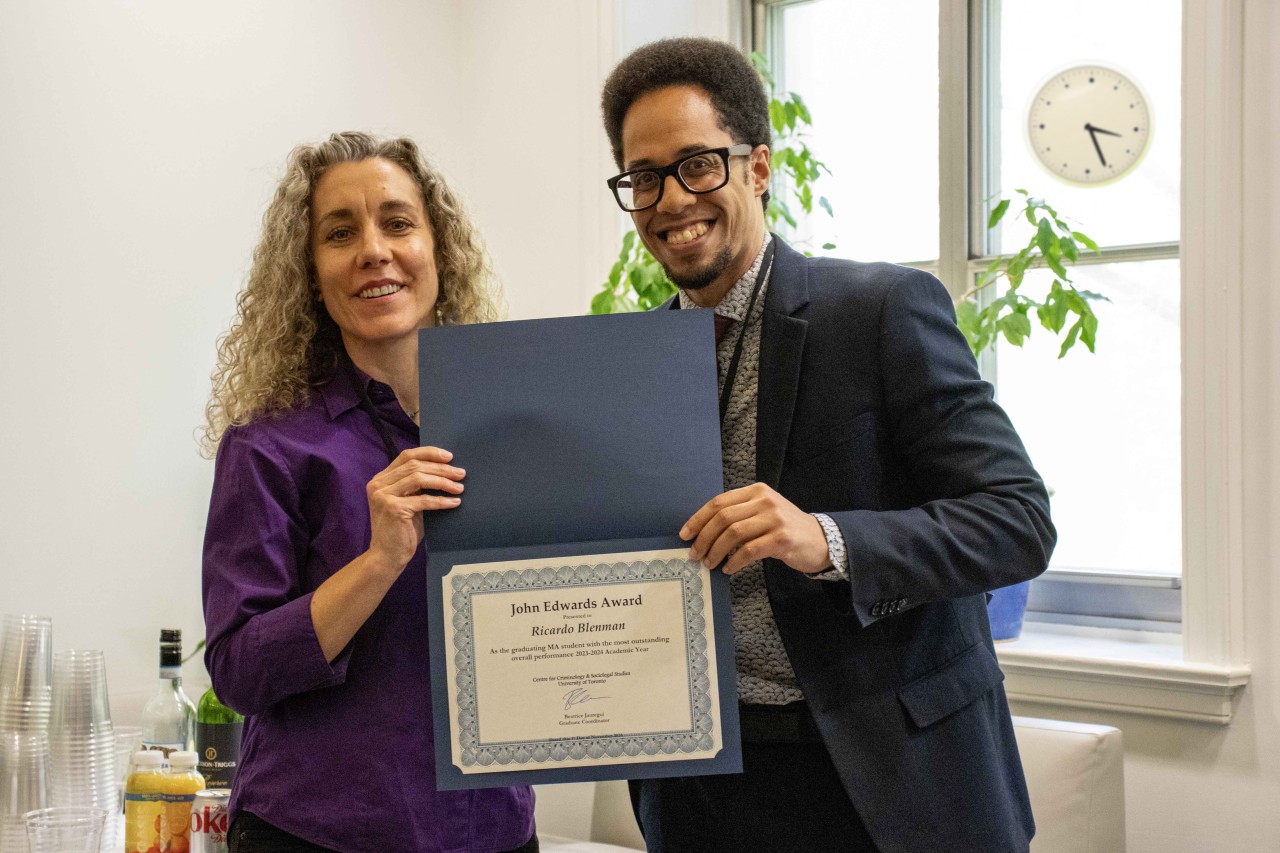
3:26
